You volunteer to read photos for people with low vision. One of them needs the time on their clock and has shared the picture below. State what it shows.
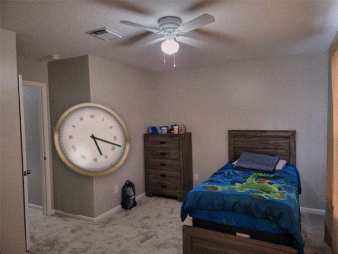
5:18
